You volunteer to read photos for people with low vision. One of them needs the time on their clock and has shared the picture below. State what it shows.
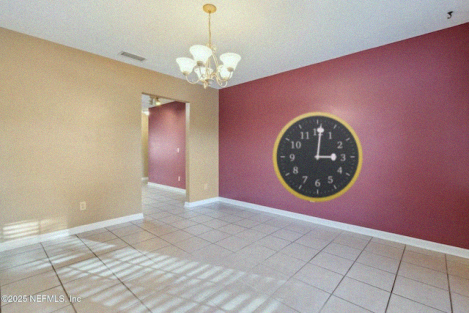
3:01
